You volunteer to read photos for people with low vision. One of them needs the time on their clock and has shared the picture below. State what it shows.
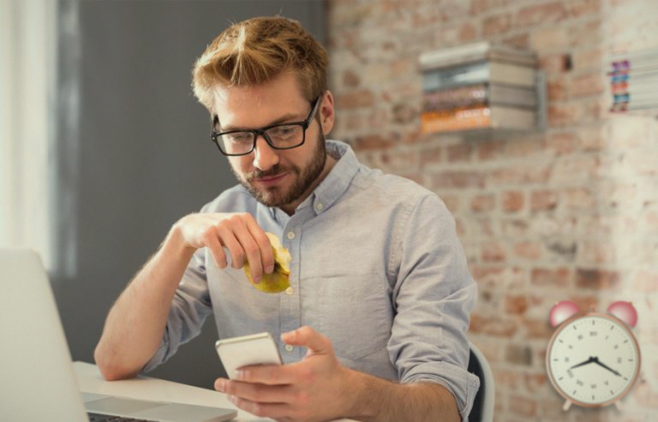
8:20
